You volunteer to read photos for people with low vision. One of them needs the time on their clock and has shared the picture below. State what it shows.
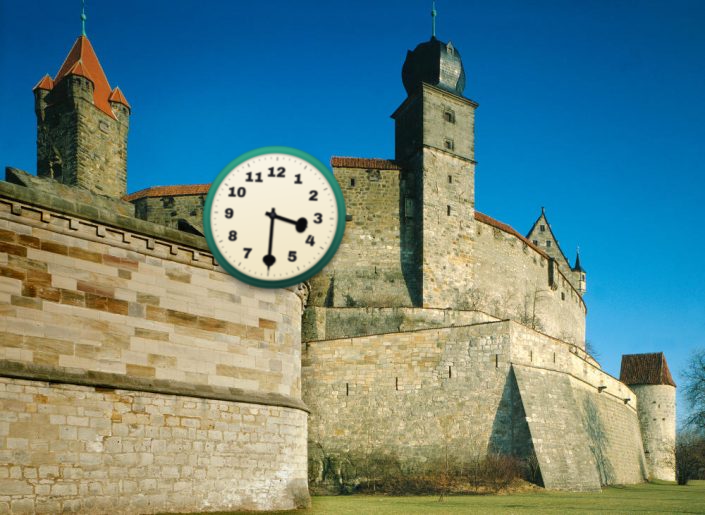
3:30
